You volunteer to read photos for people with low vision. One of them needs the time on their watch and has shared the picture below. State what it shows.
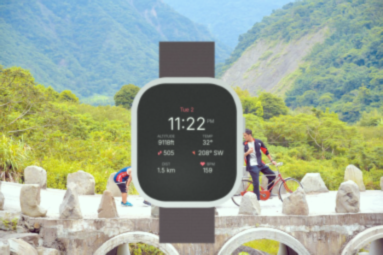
11:22
